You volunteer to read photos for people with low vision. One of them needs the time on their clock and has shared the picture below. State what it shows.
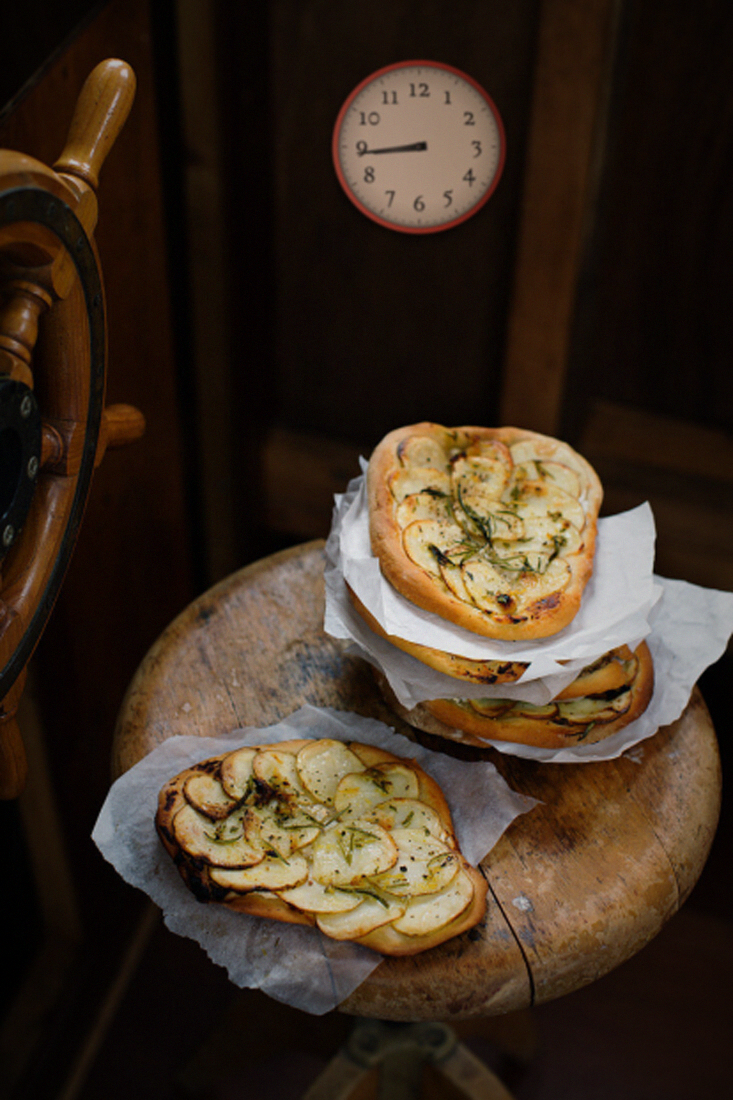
8:44
